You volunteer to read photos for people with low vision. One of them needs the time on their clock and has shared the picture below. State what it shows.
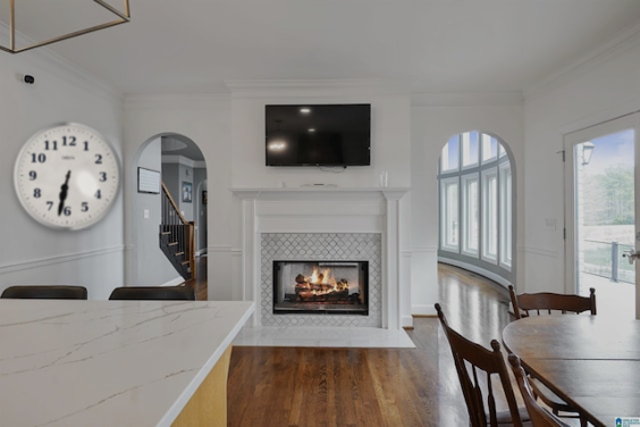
6:32
